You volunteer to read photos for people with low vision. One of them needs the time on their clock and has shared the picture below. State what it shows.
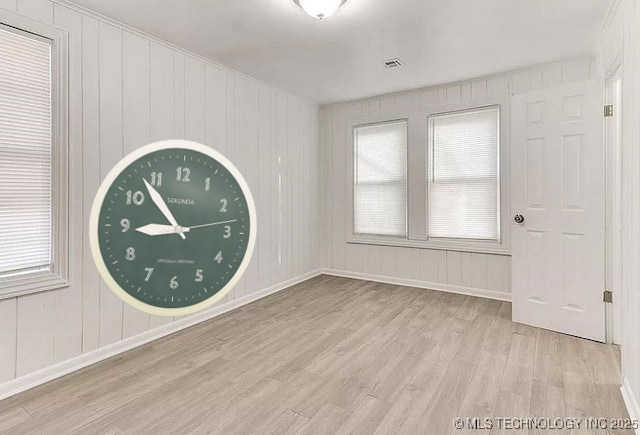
8:53:13
